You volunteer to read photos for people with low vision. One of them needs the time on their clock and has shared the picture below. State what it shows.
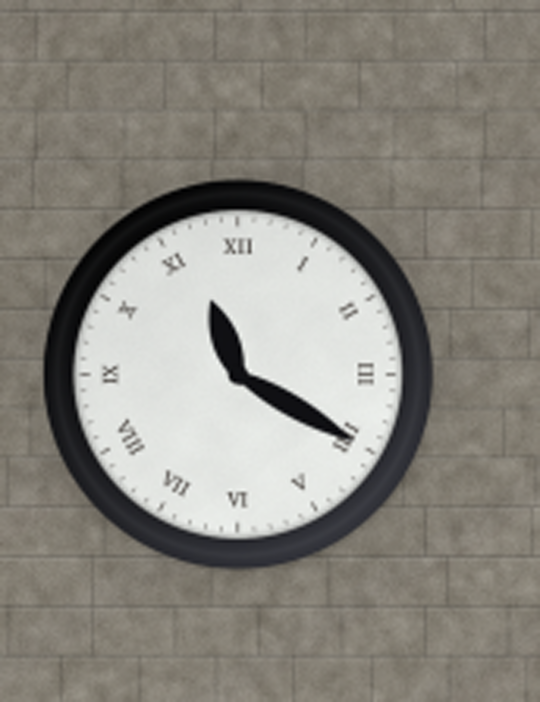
11:20
